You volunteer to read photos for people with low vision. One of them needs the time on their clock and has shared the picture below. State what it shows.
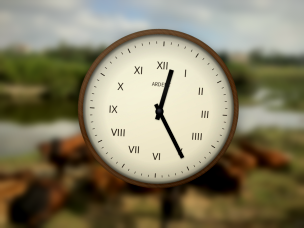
12:25
